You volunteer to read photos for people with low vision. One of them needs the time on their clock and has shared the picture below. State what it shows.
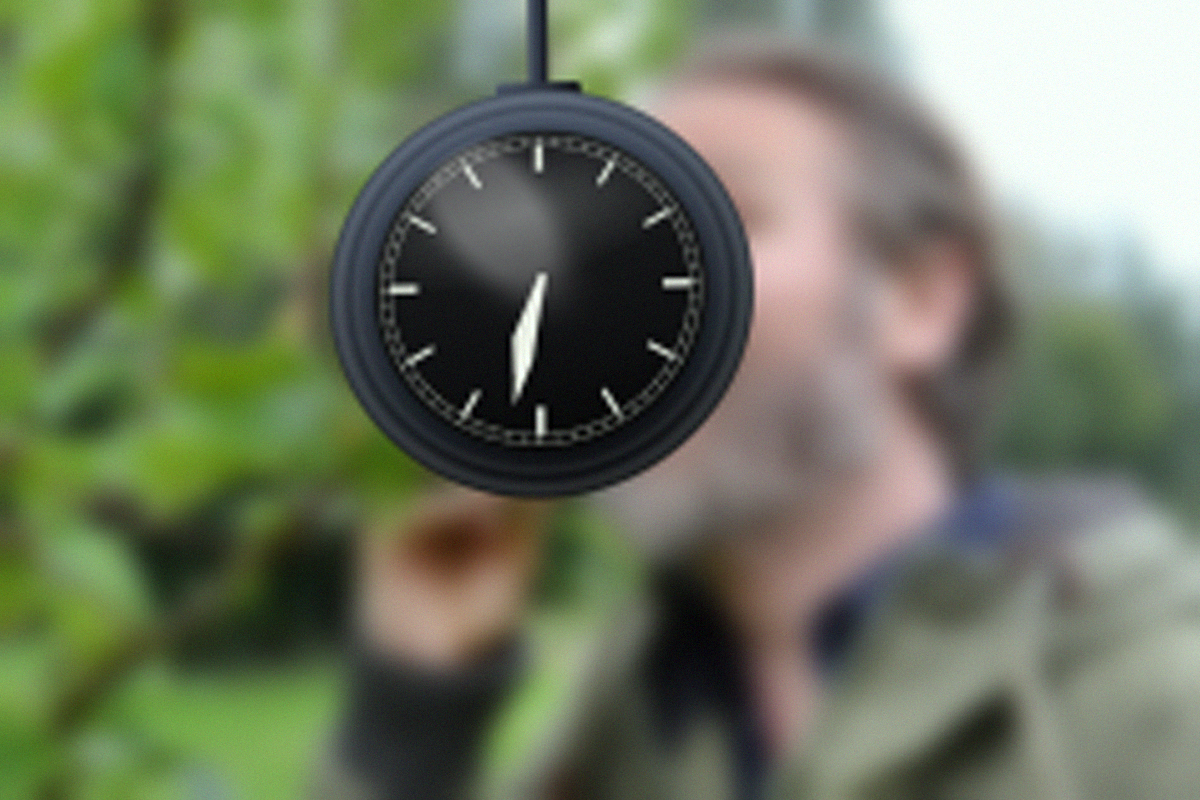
6:32
